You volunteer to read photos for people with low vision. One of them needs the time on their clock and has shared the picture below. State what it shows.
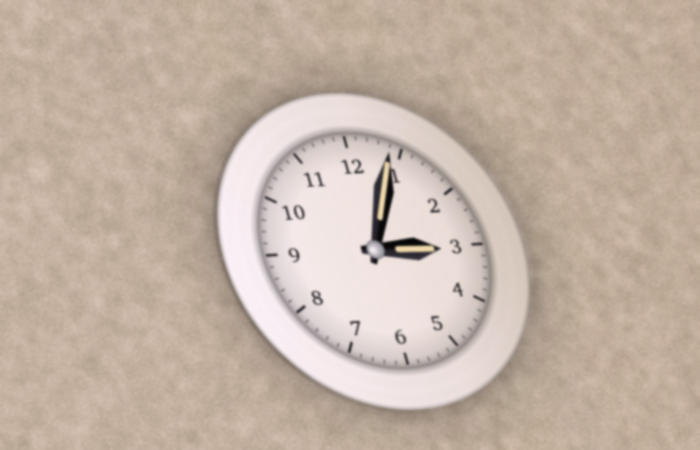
3:04
